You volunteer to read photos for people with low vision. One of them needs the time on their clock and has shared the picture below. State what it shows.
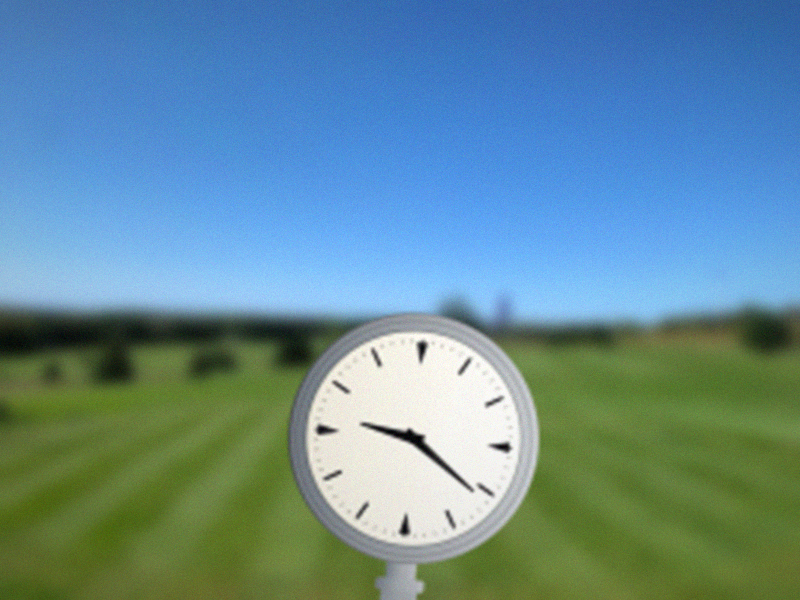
9:21
